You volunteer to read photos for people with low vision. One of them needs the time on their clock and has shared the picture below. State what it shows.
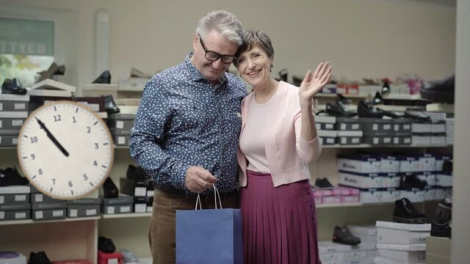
10:55
